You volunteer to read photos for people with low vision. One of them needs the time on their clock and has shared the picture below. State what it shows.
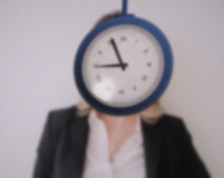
8:56
